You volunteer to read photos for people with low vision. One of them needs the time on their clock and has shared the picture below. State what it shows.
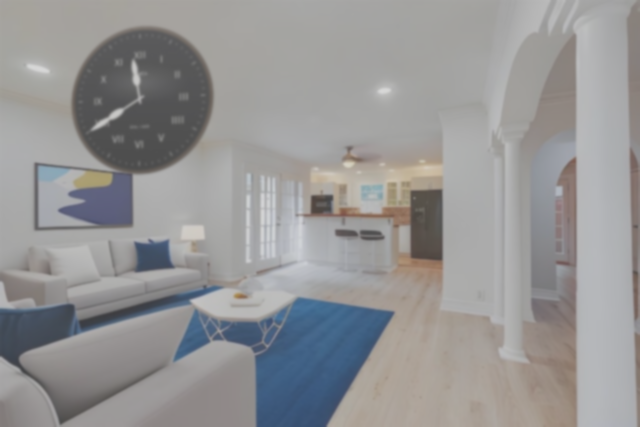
11:40
